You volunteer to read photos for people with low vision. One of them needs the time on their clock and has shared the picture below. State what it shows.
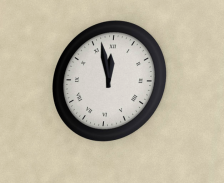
11:57
